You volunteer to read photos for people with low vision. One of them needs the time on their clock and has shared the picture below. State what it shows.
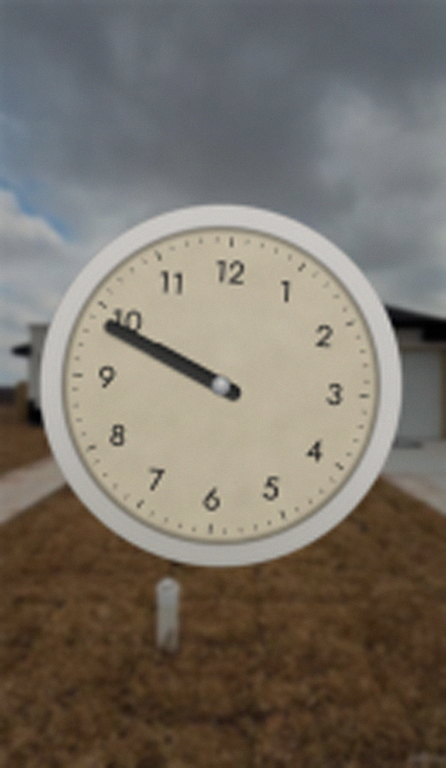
9:49
